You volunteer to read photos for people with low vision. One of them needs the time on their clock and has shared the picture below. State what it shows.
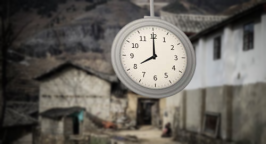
8:00
